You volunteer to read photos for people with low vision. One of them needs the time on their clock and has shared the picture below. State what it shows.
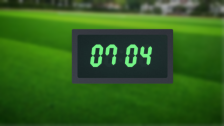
7:04
